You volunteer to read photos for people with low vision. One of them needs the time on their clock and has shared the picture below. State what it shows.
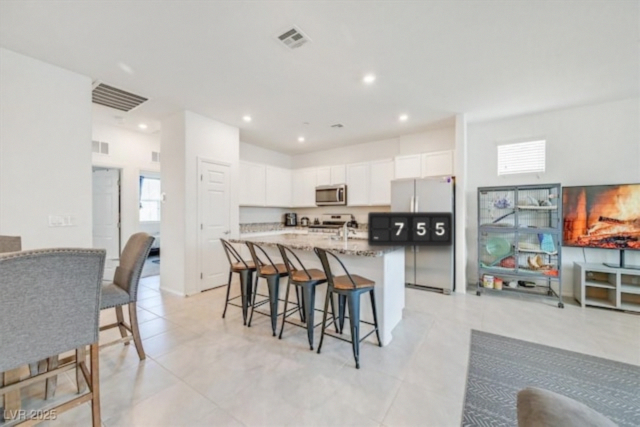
7:55
